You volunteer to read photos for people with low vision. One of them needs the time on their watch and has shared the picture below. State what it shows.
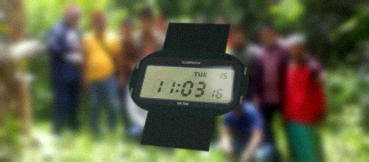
11:03:16
